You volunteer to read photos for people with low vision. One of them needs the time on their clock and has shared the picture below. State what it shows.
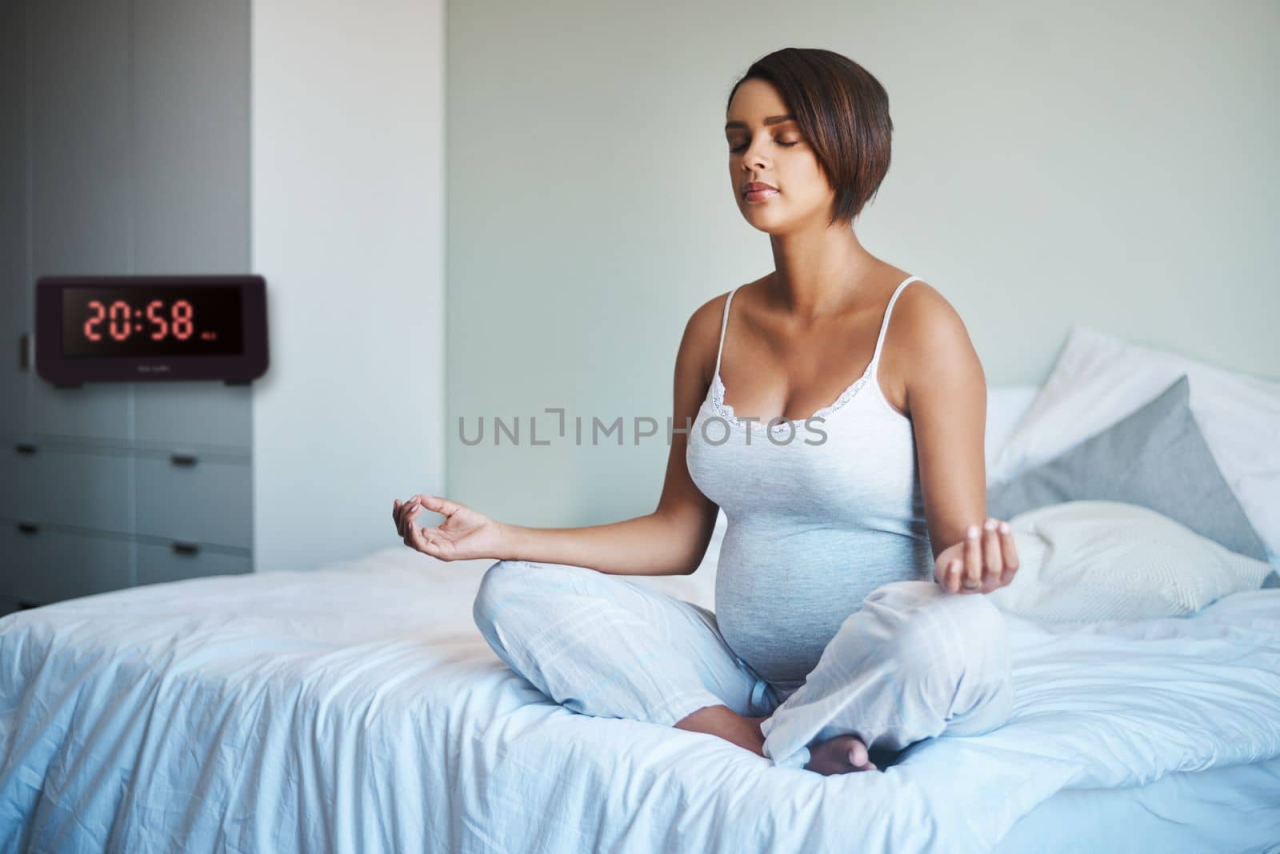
20:58
